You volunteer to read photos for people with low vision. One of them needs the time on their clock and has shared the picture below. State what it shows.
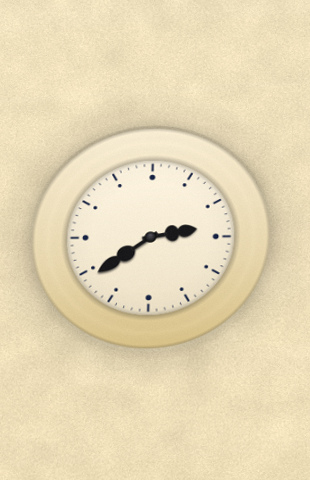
2:39
